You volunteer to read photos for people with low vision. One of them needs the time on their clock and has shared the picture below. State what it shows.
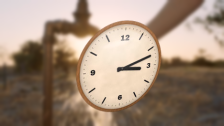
3:12
